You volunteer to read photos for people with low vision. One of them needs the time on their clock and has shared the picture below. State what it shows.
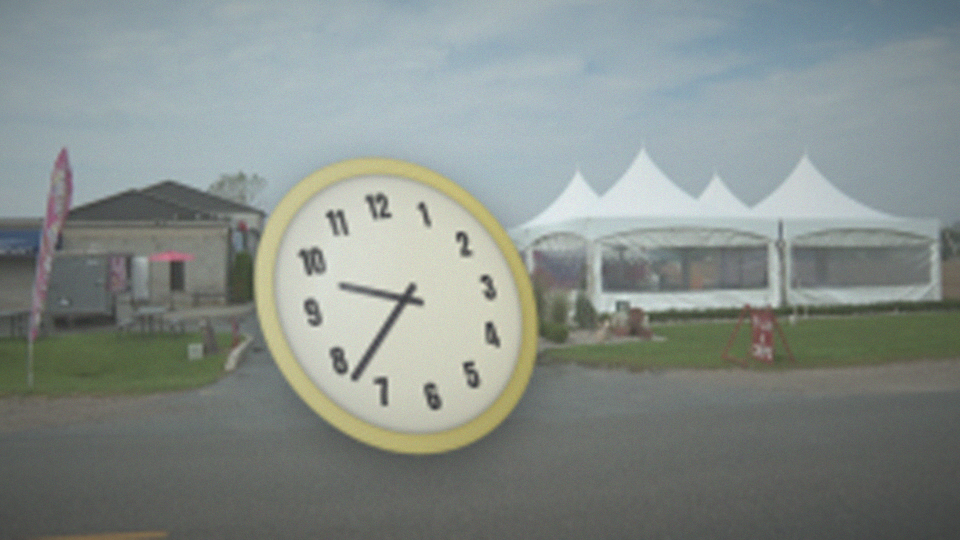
9:38
